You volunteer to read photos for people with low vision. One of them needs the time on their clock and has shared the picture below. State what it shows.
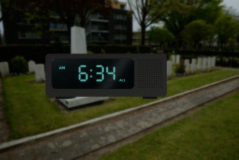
6:34
